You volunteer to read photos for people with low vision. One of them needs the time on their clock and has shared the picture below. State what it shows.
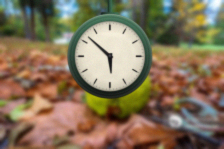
5:52
